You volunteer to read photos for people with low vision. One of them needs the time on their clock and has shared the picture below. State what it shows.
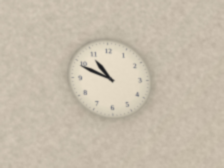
10:49
